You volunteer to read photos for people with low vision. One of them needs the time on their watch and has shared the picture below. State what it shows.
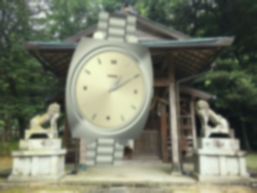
1:10
